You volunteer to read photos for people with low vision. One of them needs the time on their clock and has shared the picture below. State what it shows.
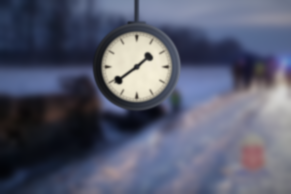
1:39
